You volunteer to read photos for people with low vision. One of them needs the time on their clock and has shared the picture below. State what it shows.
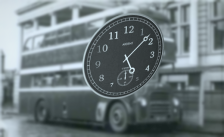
5:08
